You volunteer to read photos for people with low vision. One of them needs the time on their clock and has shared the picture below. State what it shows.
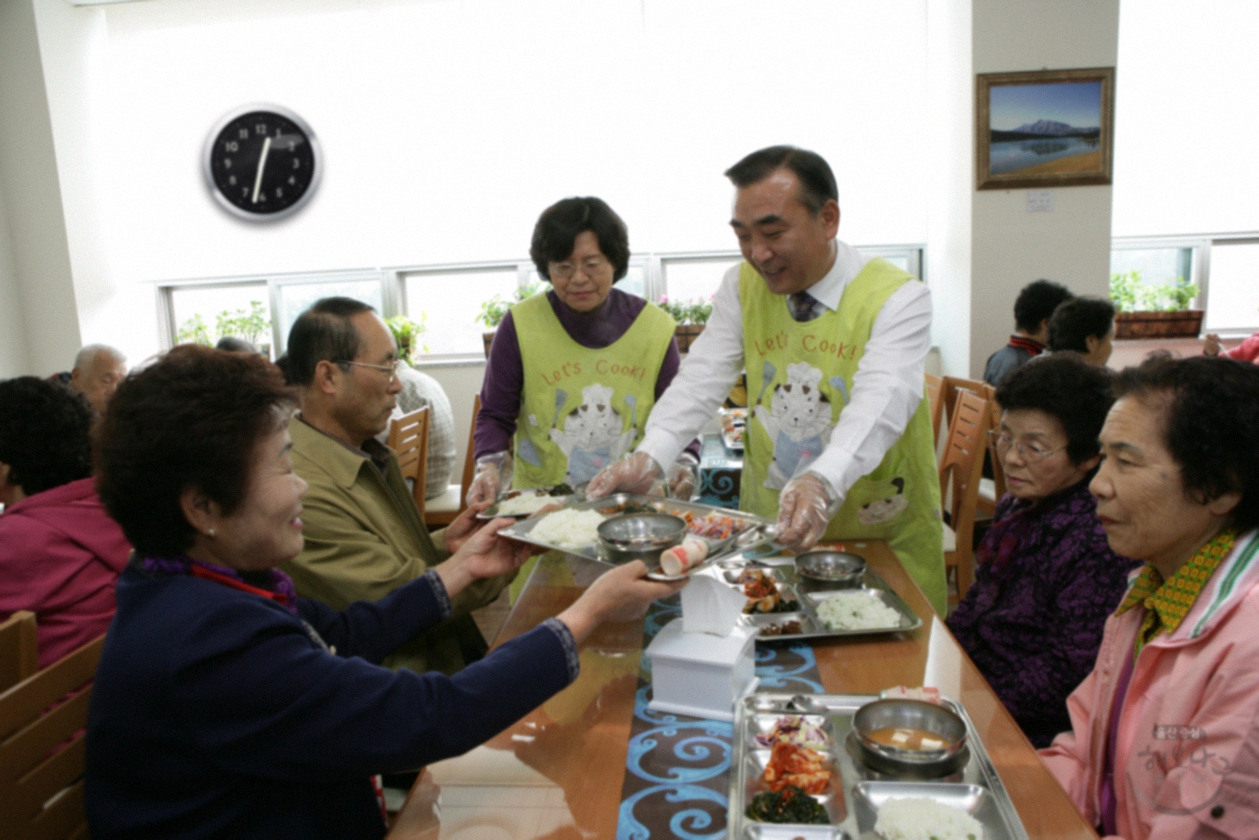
12:32
